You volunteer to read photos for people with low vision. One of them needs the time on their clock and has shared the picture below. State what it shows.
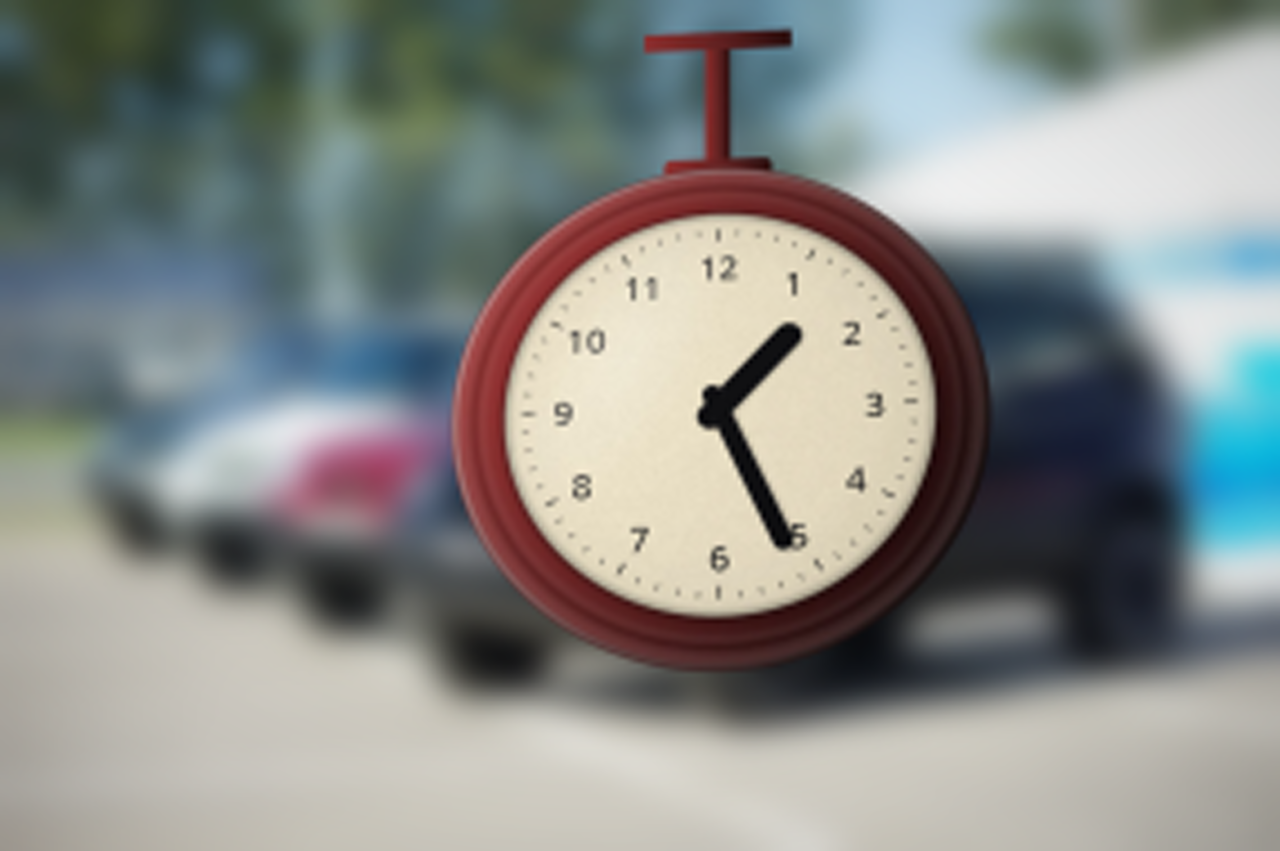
1:26
